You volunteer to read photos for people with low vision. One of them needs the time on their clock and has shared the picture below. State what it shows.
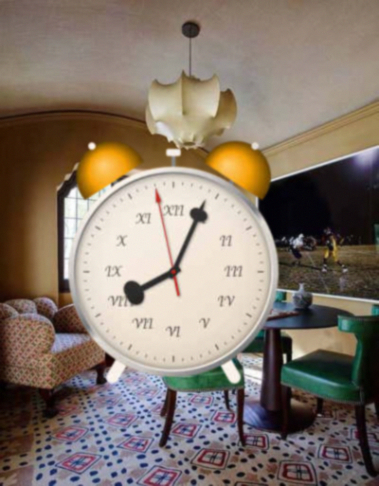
8:03:58
